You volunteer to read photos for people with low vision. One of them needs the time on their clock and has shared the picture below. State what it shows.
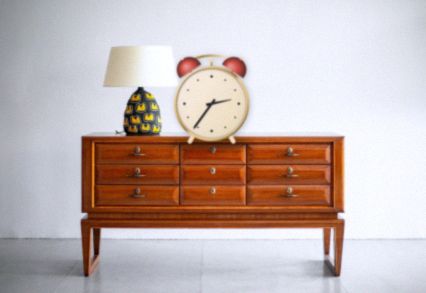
2:36
